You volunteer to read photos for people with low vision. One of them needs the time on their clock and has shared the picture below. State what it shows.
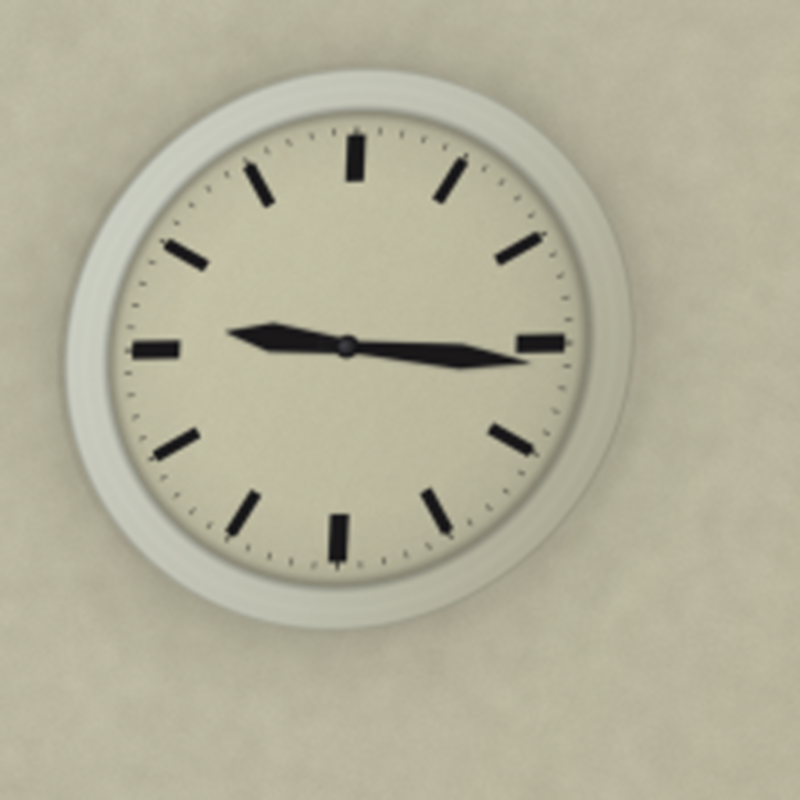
9:16
